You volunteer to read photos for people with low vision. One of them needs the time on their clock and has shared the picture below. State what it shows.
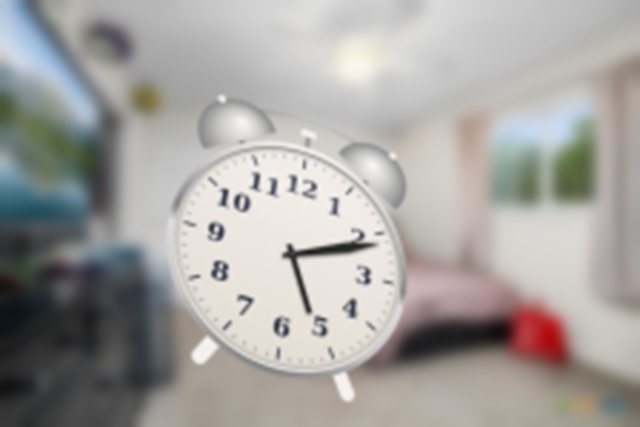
5:11
